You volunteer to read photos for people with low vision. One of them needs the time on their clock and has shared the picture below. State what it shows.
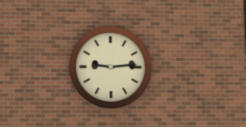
9:14
